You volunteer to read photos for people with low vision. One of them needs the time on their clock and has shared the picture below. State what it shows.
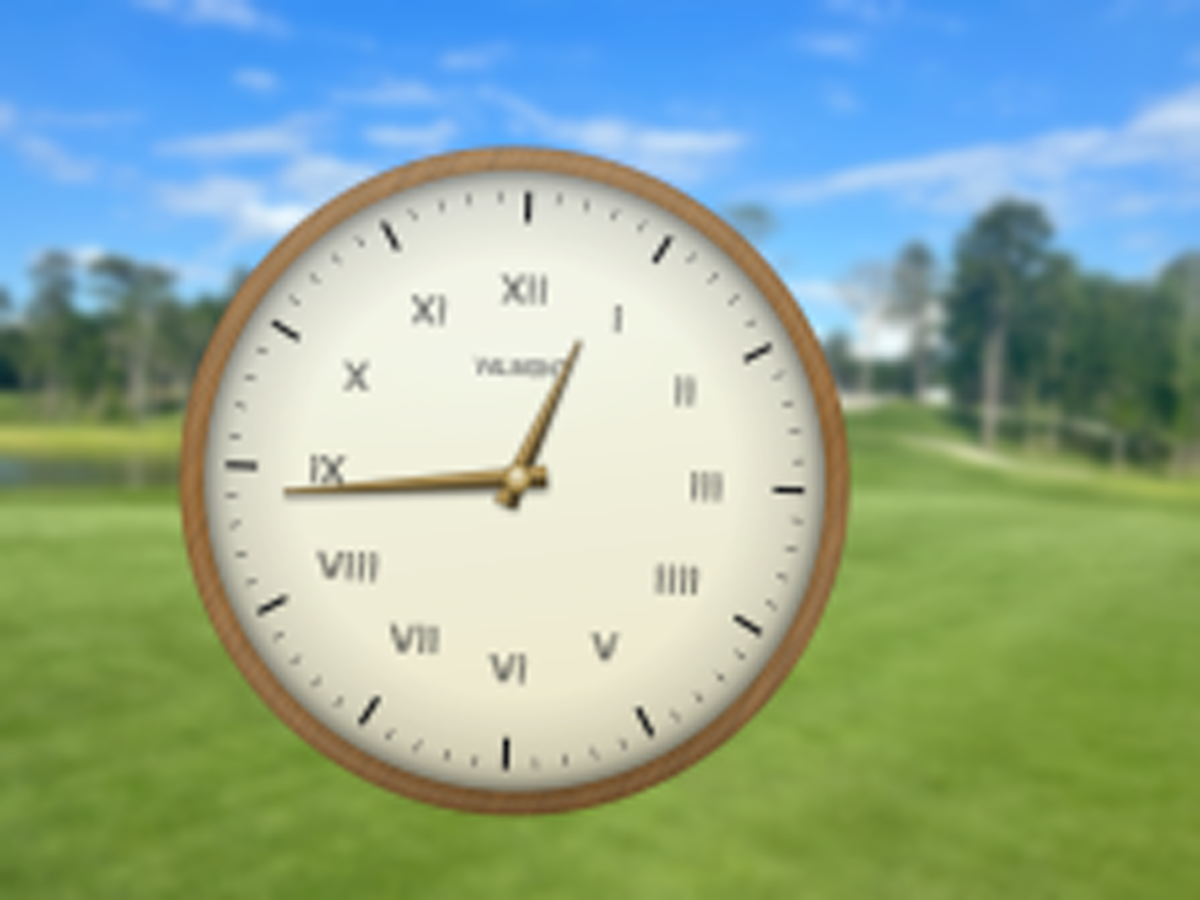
12:44
